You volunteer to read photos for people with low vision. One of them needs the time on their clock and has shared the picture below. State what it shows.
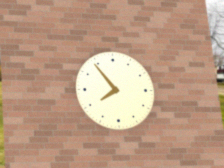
7:54
